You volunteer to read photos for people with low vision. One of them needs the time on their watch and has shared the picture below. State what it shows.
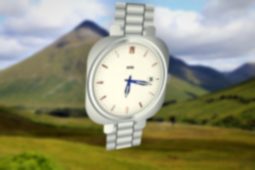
6:17
